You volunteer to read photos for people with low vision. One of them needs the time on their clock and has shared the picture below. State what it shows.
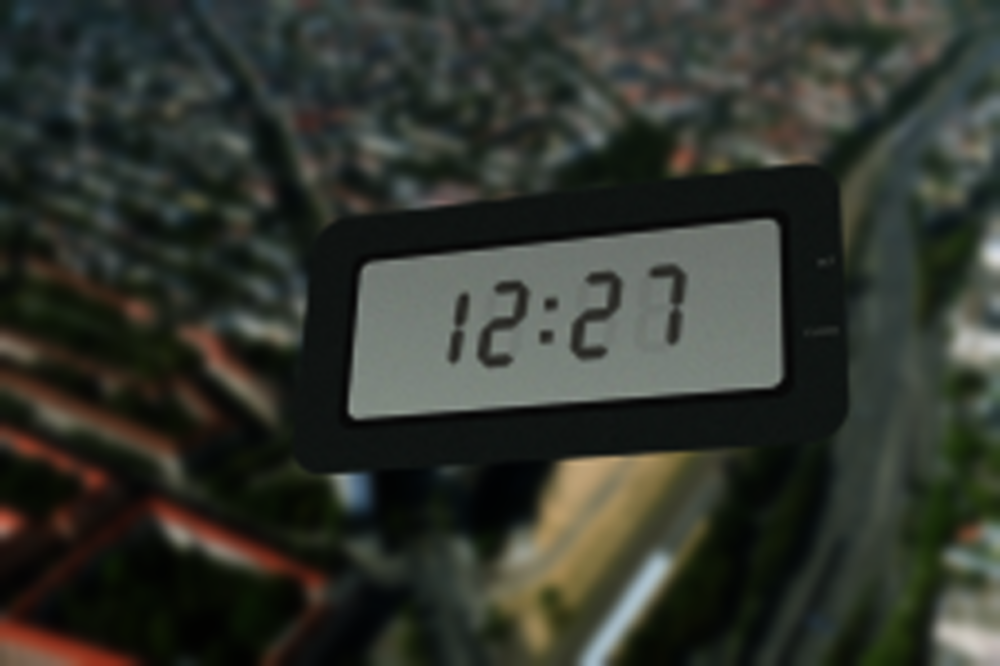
12:27
